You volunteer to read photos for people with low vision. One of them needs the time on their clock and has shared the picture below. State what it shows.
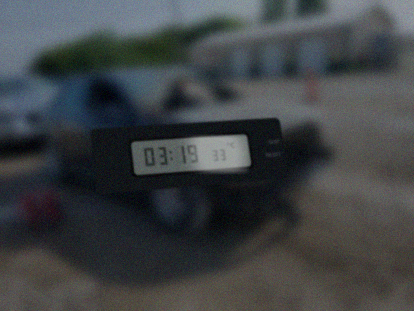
3:19
